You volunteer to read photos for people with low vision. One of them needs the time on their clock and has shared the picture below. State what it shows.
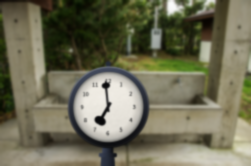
6:59
